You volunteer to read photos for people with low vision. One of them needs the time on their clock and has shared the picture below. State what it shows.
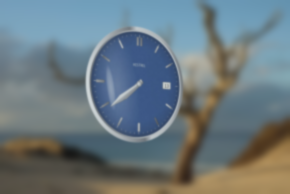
7:39
